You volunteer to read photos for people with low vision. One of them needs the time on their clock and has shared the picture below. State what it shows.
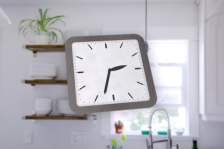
2:33
